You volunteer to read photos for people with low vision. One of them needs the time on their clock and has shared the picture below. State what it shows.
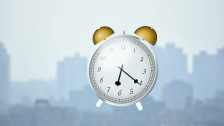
6:21
